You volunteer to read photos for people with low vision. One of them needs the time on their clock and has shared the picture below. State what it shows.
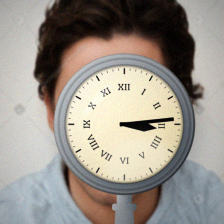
3:14
